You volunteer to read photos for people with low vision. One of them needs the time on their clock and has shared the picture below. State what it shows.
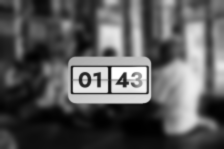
1:43
